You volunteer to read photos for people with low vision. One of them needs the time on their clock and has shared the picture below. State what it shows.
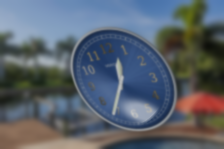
12:36
